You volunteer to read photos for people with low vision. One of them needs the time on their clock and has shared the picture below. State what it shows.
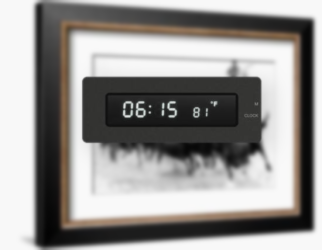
6:15
